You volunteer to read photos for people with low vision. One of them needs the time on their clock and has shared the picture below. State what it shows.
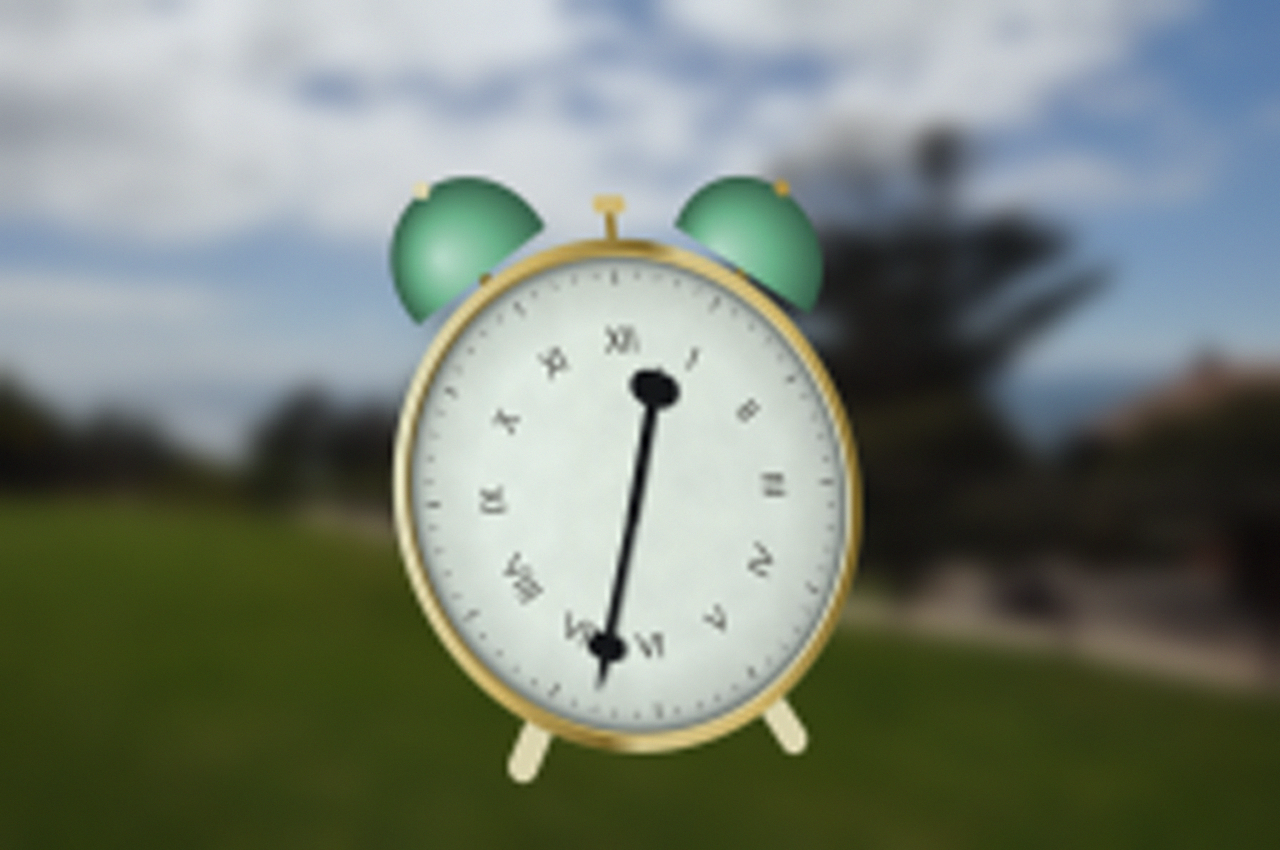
12:33
